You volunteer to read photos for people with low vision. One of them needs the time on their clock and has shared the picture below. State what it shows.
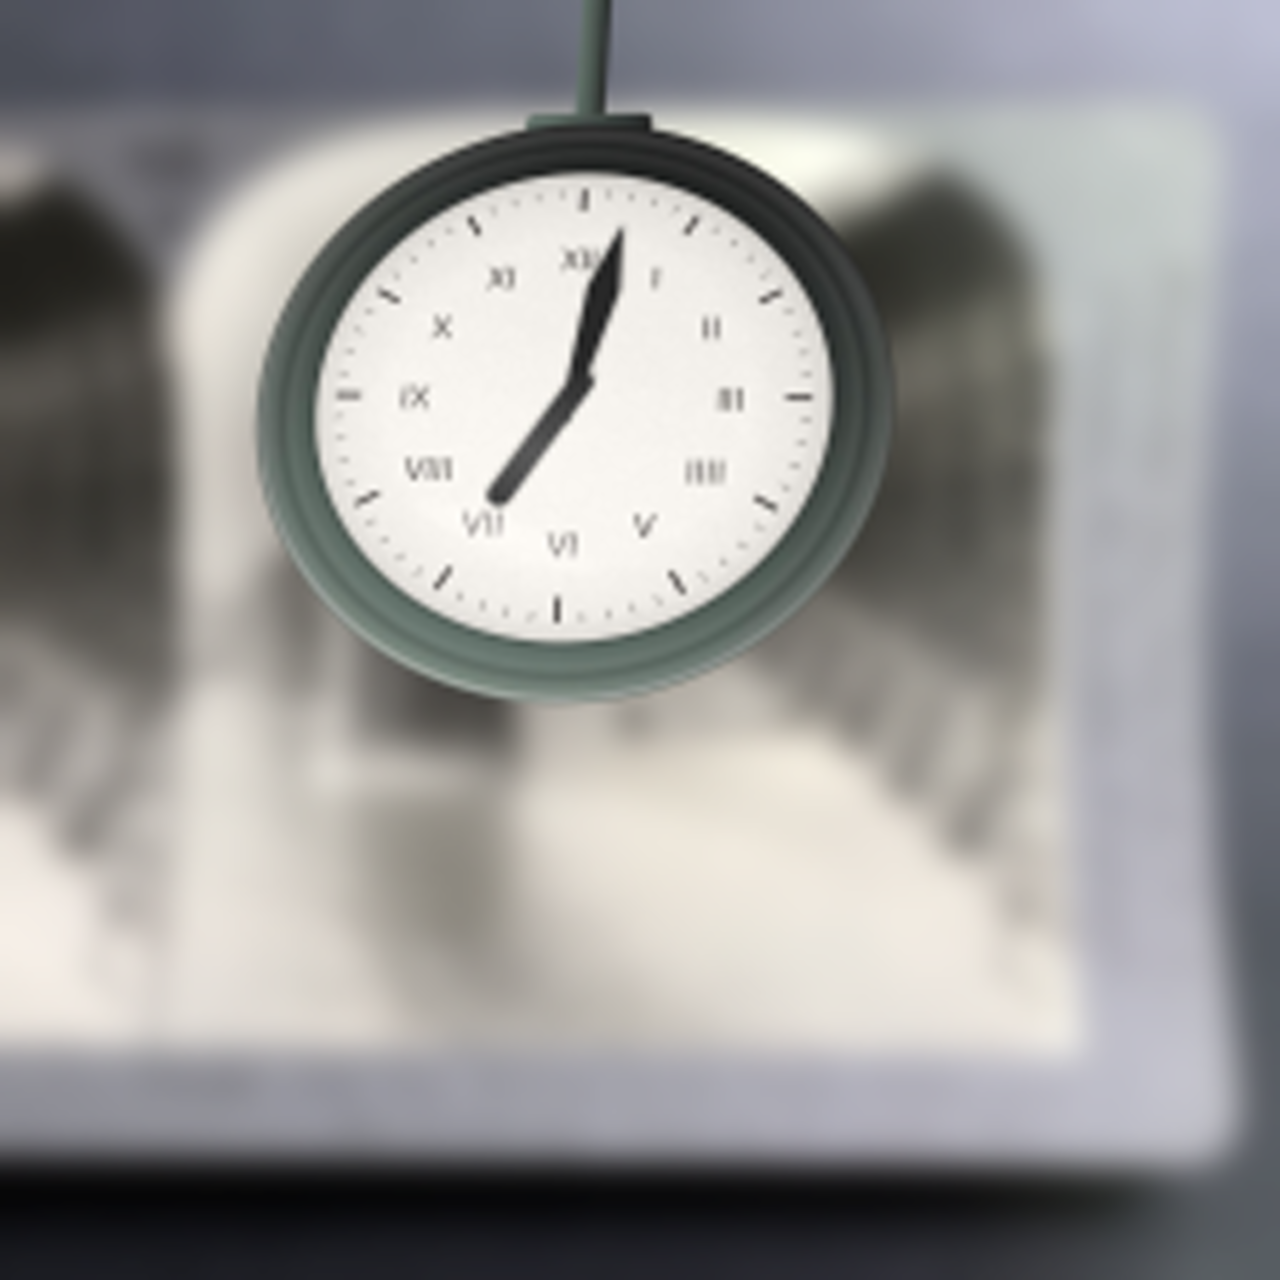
7:02
